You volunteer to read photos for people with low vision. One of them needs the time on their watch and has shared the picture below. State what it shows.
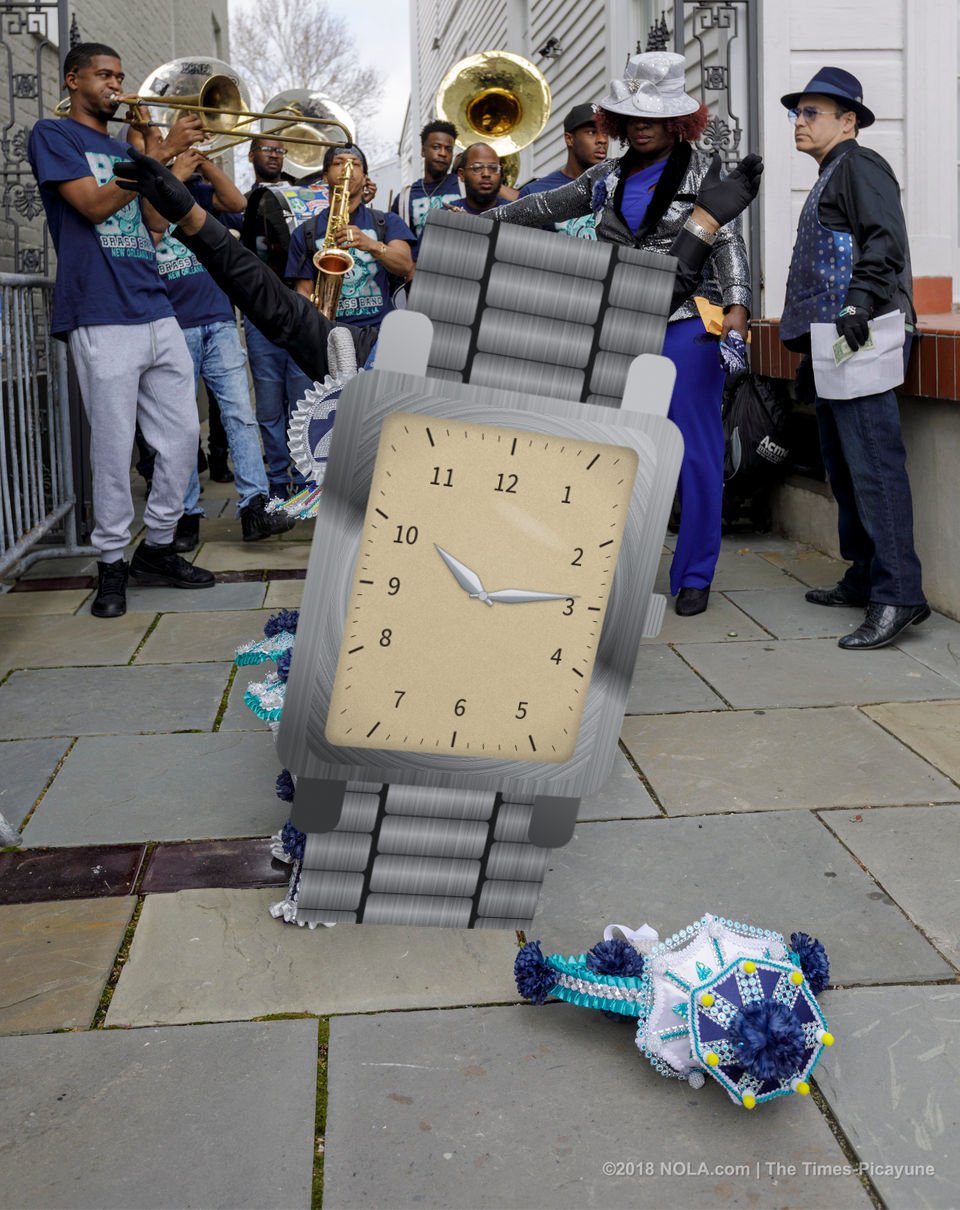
10:14
